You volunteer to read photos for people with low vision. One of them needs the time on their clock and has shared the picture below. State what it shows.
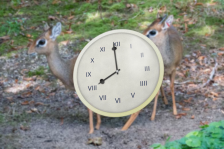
7:59
